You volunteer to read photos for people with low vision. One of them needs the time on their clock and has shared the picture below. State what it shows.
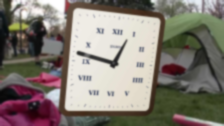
12:47
